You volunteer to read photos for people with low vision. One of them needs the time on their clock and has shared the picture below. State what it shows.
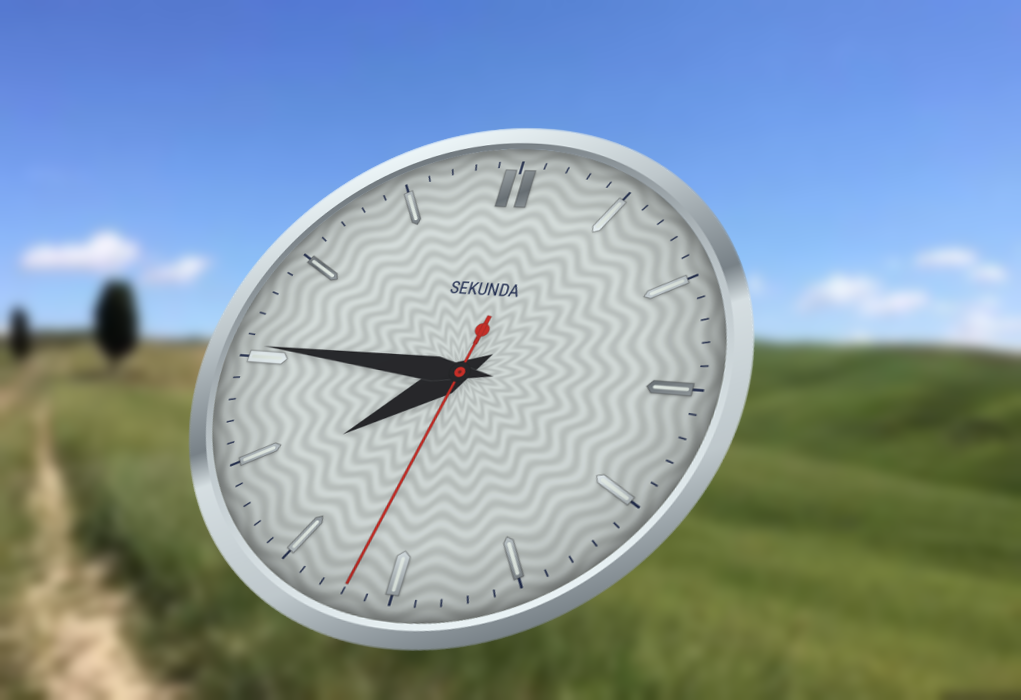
7:45:32
